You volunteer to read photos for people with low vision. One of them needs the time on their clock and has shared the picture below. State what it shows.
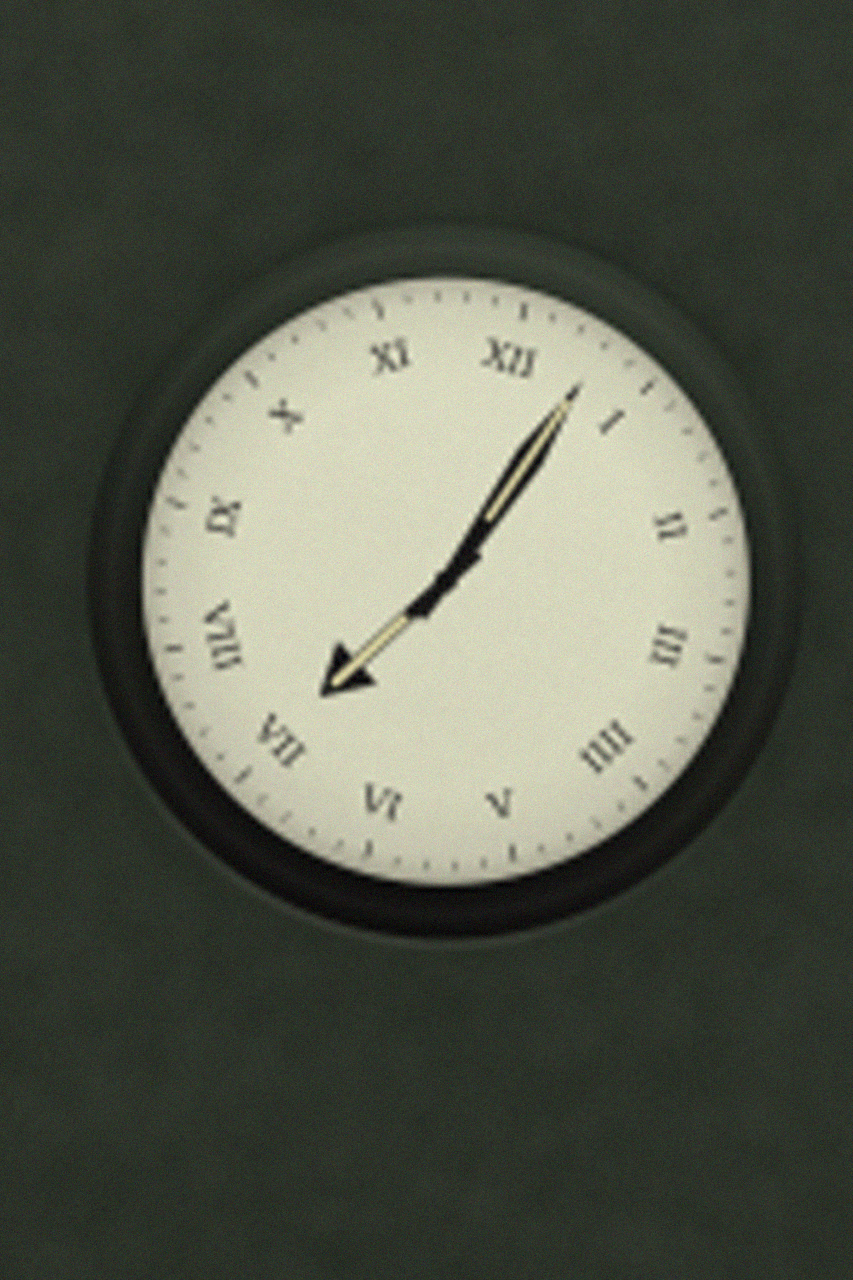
7:03
